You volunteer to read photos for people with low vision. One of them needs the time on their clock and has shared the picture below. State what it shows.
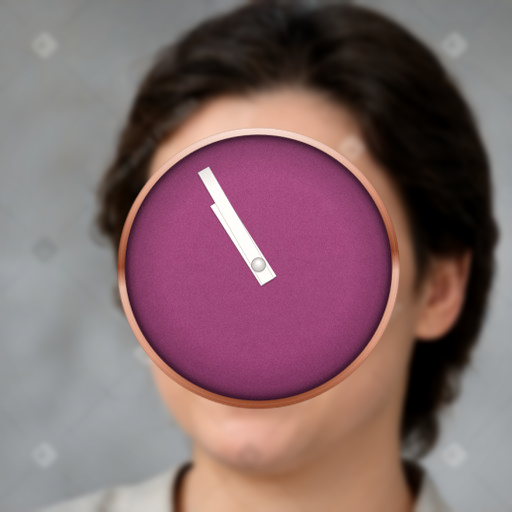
10:55
